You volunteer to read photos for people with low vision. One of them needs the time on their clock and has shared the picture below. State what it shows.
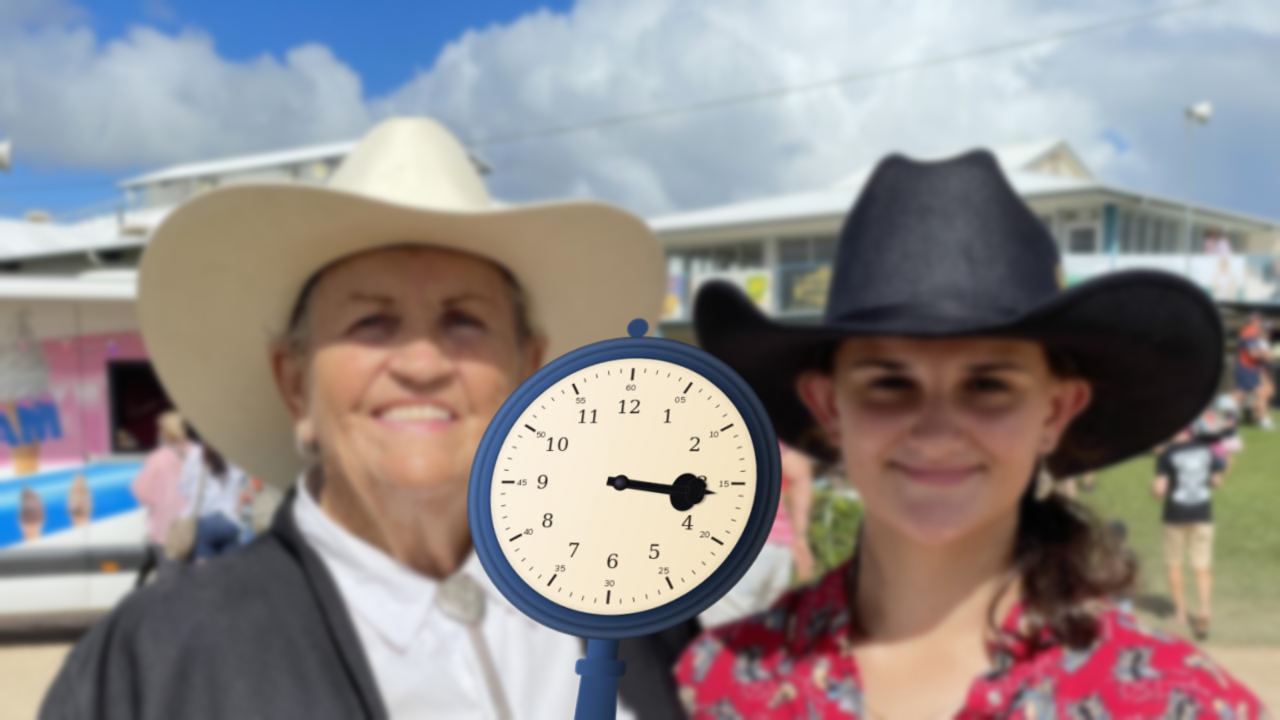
3:16
